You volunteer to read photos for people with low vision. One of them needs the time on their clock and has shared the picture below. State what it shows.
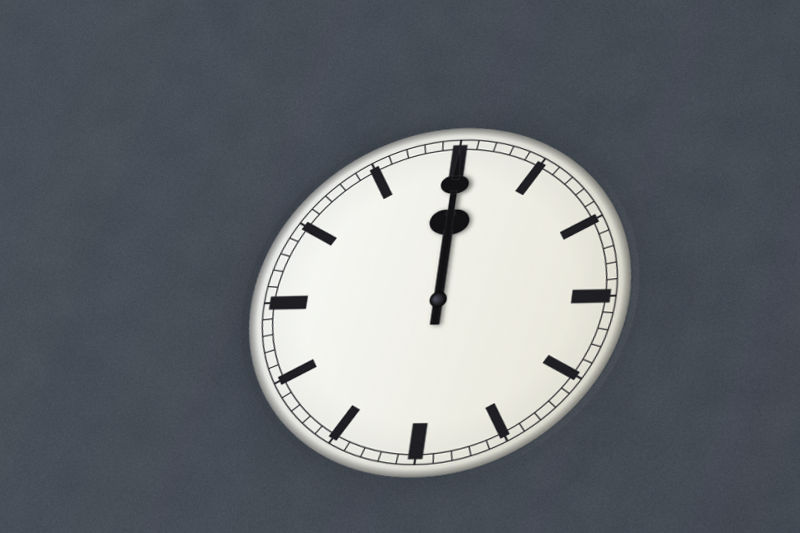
12:00
